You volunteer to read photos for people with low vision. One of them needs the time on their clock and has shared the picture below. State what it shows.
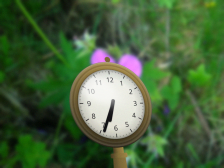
6:34
